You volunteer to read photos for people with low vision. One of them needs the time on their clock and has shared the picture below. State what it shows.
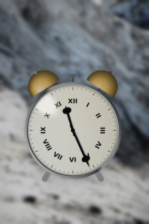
11:26
